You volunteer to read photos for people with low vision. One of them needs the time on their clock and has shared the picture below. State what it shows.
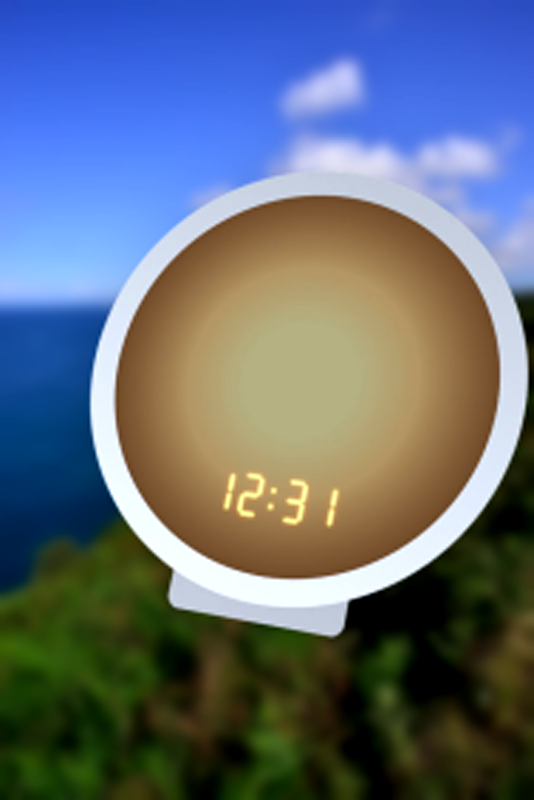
12:31
